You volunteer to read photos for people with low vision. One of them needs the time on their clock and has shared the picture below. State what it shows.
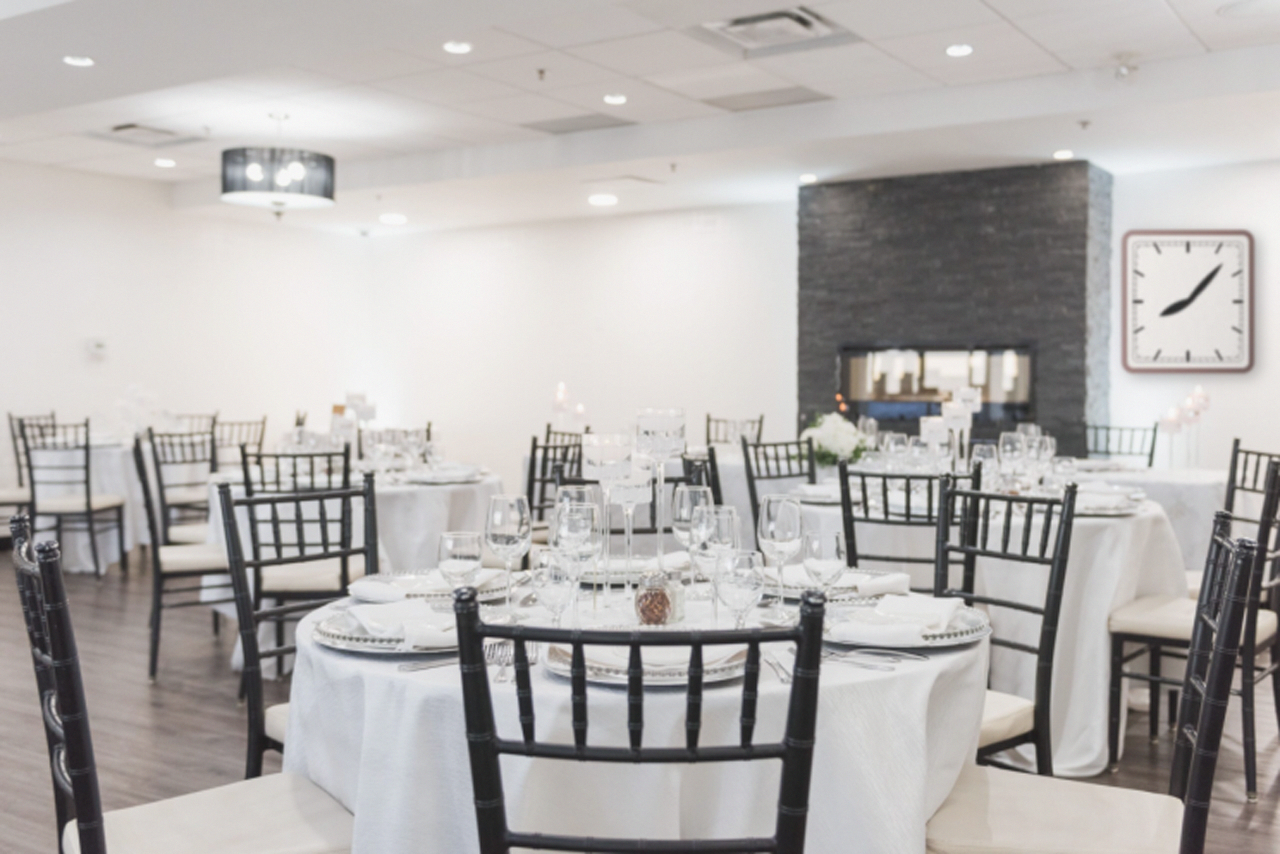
8:07
